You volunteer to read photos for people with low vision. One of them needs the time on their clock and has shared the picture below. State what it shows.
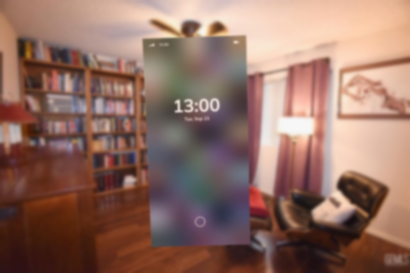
13:00
